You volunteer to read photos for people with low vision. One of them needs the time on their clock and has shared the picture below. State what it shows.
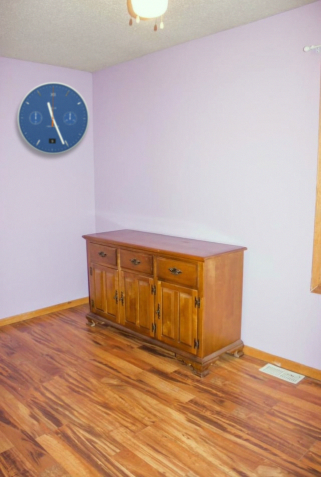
11:26
